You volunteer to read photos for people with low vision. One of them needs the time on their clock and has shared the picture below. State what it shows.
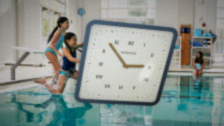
2:53
